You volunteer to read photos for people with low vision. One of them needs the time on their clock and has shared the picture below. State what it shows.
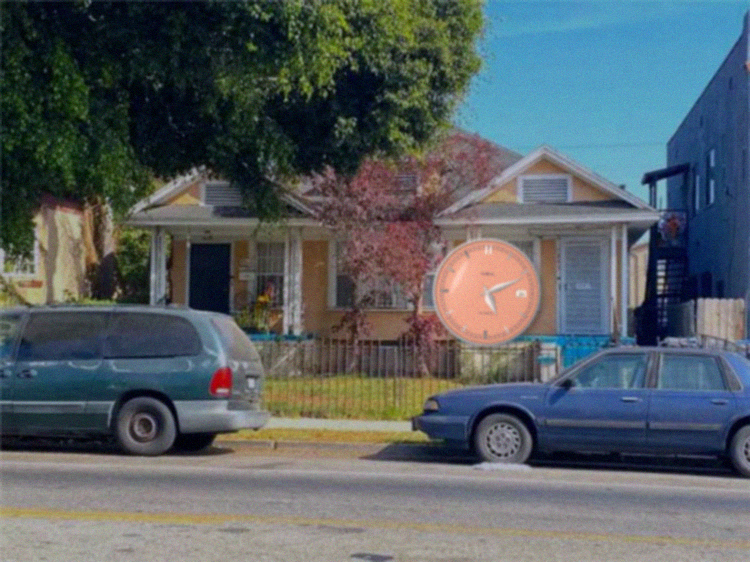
5:11
